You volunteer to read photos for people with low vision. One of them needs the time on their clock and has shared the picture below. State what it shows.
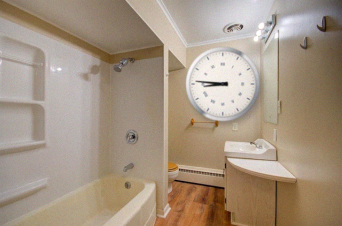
8:46
